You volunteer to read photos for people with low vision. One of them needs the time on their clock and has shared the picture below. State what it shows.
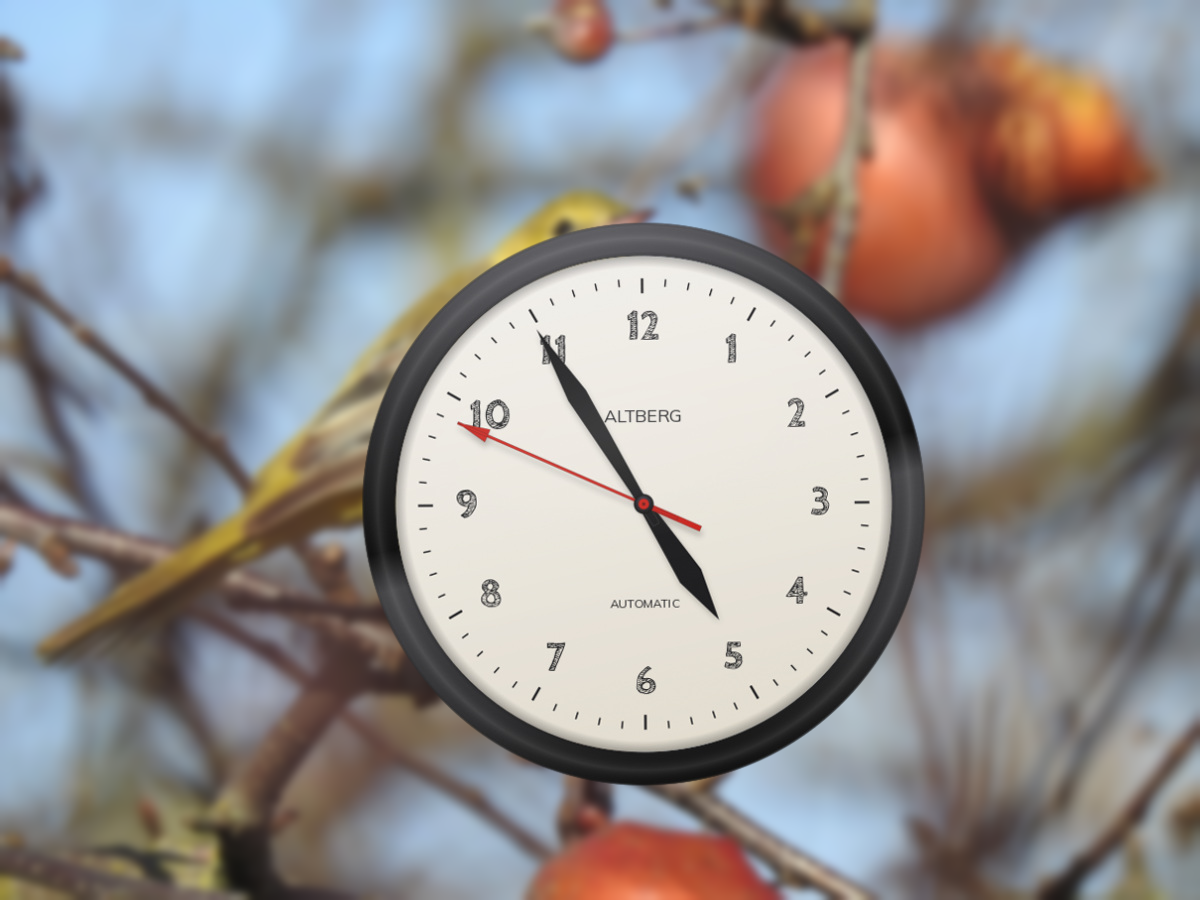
4:54:49
